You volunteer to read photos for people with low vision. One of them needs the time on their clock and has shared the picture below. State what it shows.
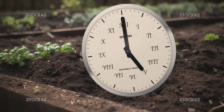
5:00
